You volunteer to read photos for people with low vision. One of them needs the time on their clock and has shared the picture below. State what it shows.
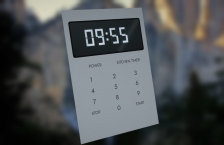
9:55
